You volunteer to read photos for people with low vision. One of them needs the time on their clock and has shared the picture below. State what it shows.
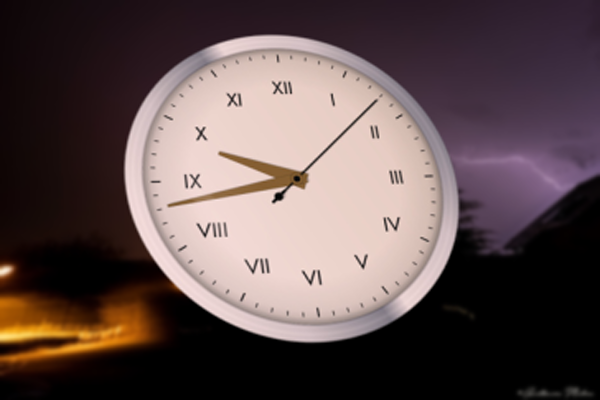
9:43:08
